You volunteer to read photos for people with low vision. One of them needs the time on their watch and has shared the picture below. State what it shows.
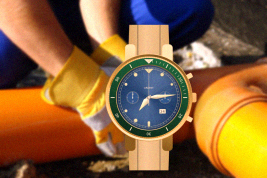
7:14
